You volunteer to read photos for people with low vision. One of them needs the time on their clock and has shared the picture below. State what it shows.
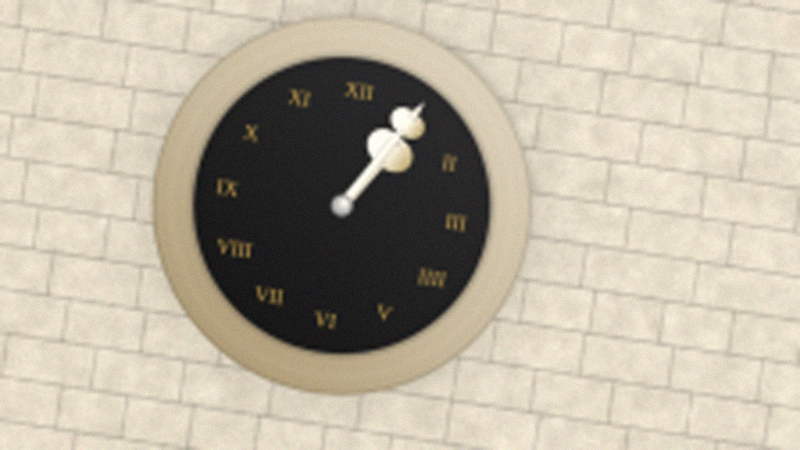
1:05
